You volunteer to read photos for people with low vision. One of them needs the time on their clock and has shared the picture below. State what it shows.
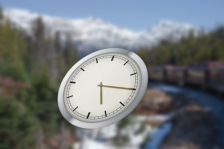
5:15
